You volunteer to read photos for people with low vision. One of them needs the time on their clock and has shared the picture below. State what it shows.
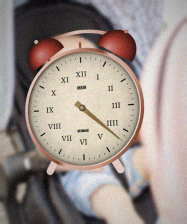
4:22
